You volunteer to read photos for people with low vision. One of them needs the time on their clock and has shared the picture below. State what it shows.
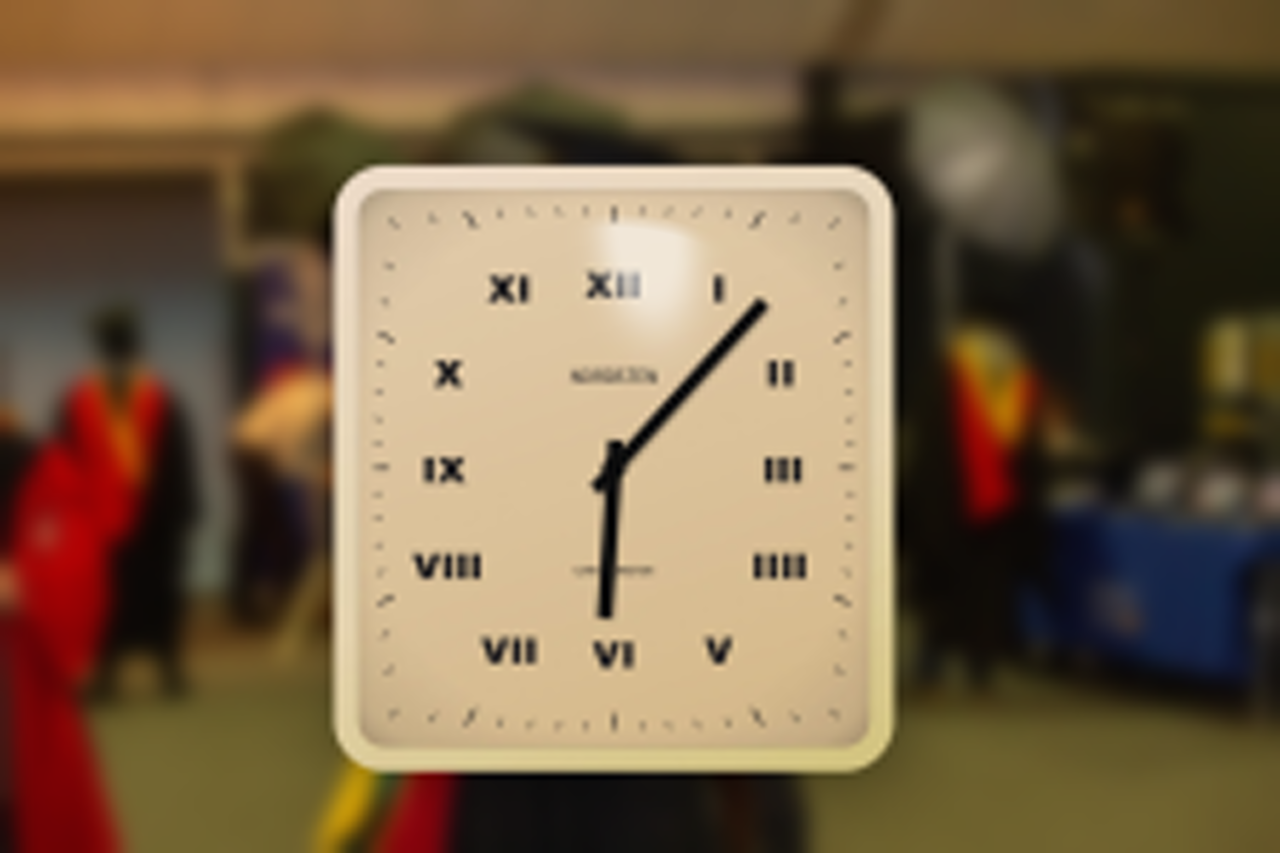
6:07
